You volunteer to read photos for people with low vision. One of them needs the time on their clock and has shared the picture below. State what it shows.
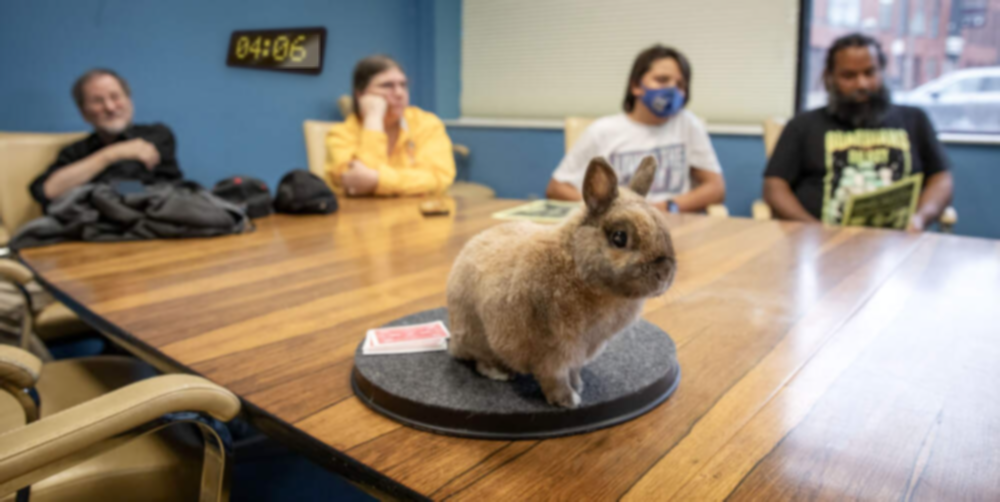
4:06
